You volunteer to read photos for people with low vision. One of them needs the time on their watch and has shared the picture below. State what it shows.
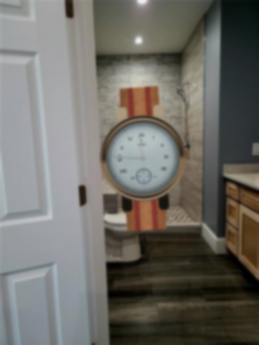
11:46
